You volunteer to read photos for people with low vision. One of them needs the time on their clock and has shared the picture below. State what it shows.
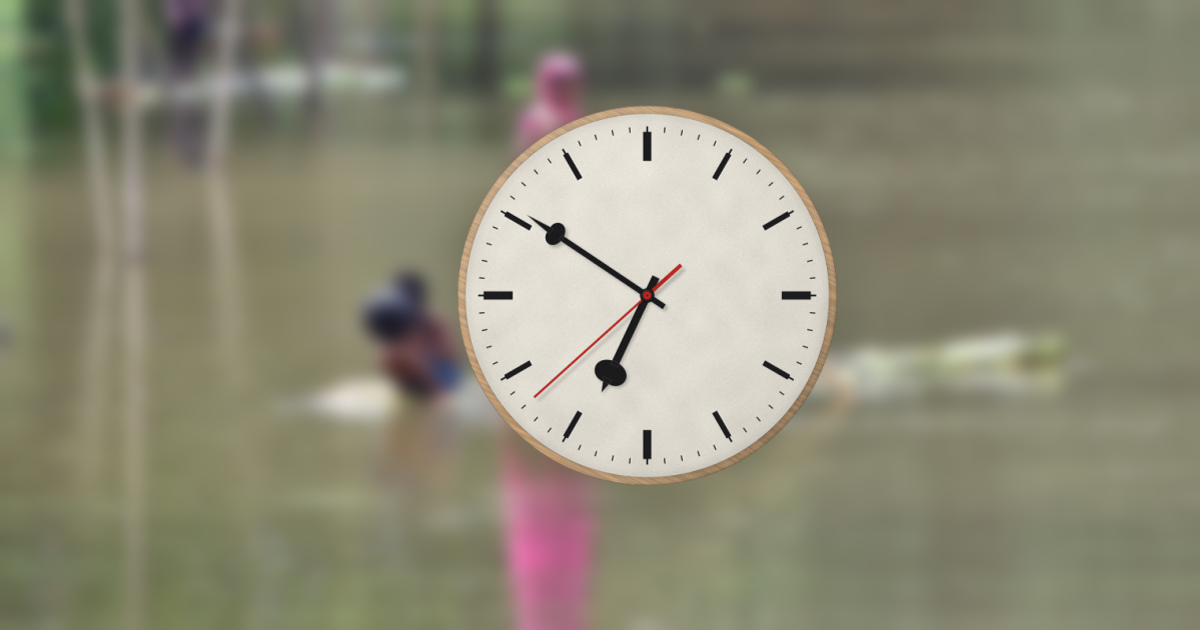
6:50:38
